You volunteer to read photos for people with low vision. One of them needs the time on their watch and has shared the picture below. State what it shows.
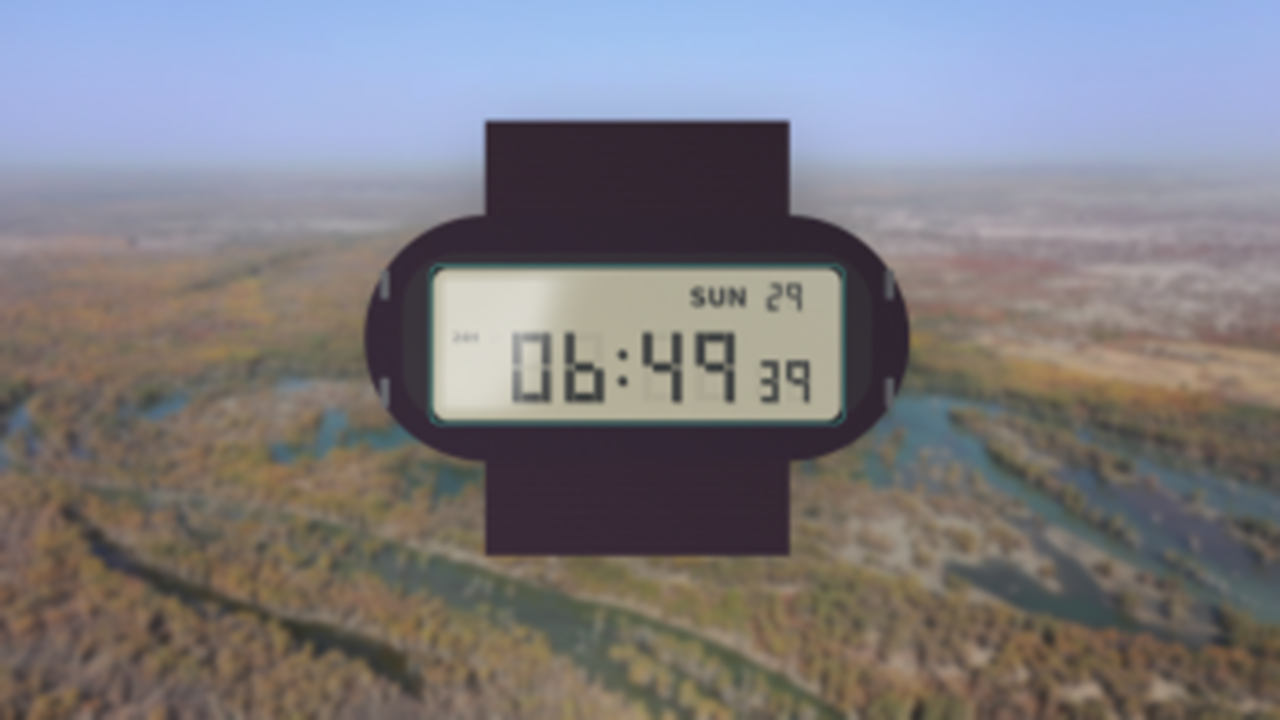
6:49:39
